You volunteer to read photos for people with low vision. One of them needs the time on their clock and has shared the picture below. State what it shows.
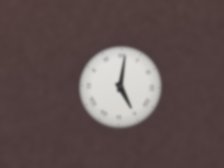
5:01
